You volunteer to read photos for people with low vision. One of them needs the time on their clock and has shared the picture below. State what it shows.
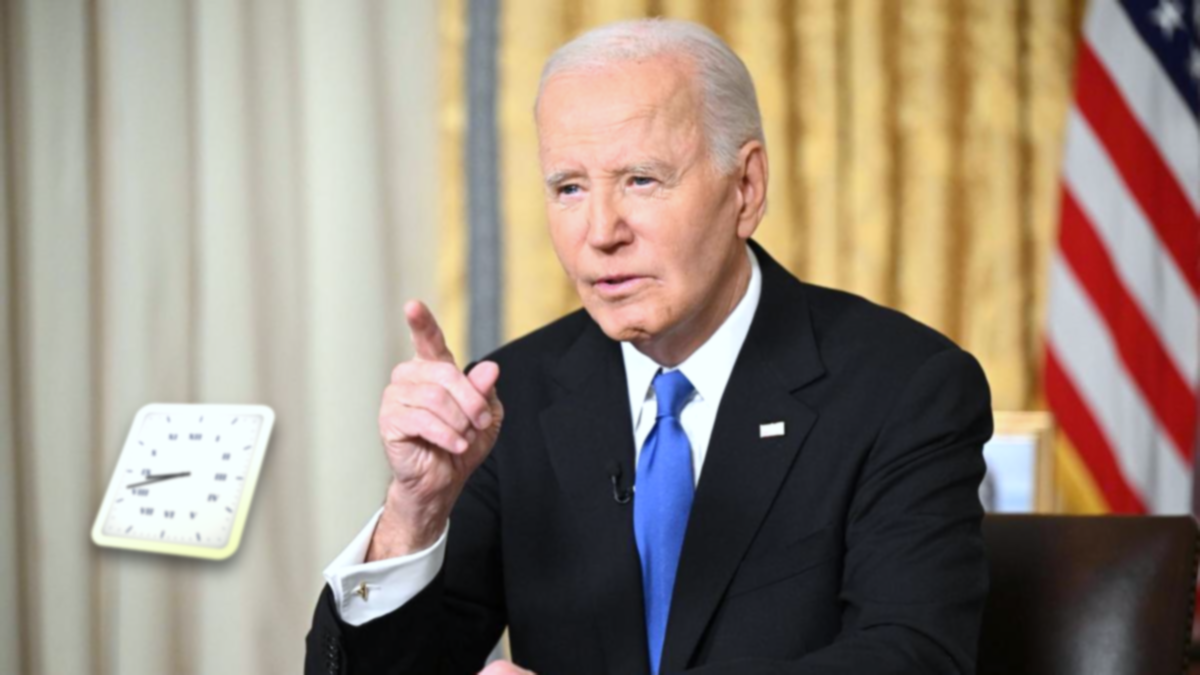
8:42
